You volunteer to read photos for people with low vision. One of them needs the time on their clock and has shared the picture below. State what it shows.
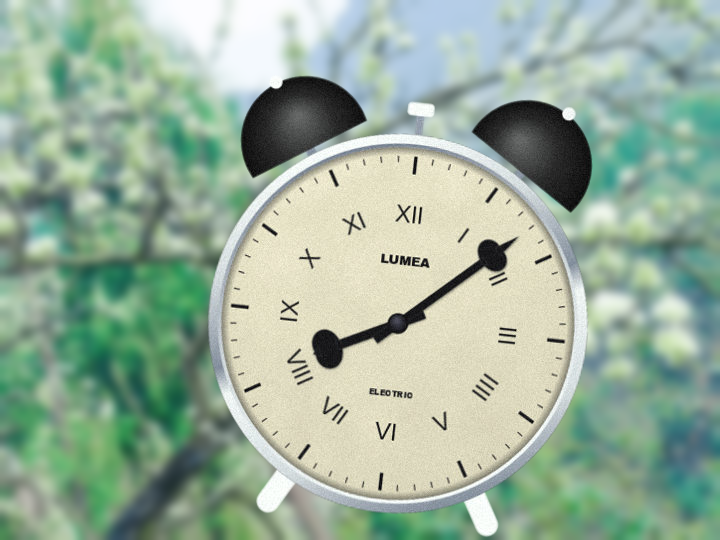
8:08
